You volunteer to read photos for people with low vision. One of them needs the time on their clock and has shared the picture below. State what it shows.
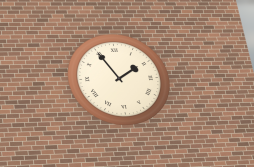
1:55
